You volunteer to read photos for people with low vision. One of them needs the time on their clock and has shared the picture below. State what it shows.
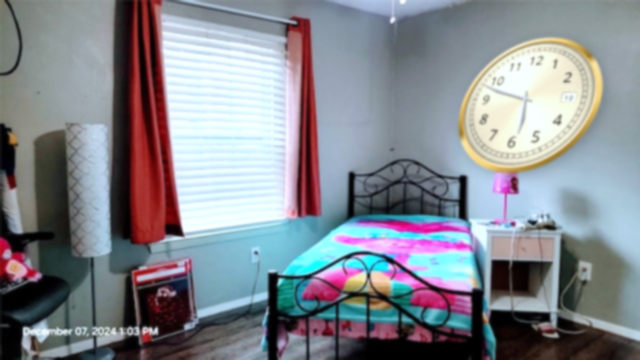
5:48
